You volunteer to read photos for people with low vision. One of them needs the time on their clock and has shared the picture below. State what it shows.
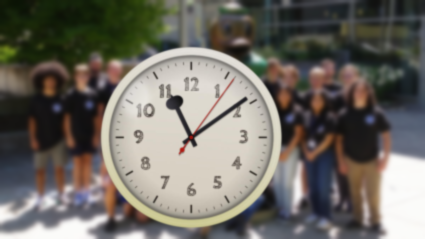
11:09:06
